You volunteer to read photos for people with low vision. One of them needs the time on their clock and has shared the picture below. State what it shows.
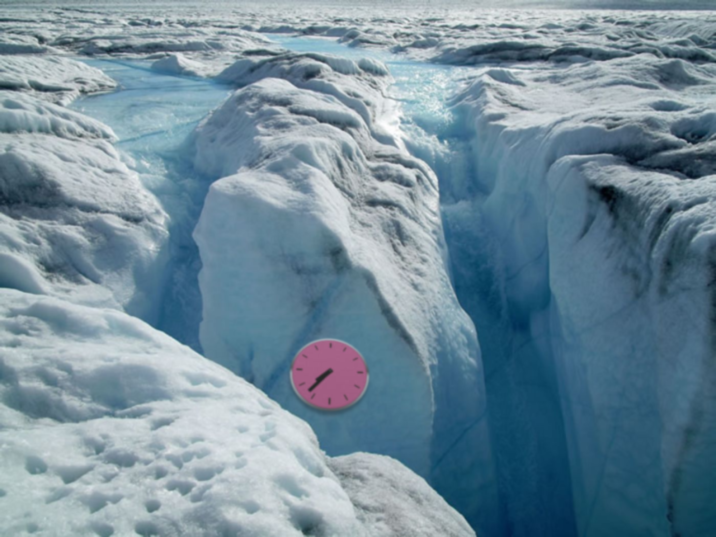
7:37
